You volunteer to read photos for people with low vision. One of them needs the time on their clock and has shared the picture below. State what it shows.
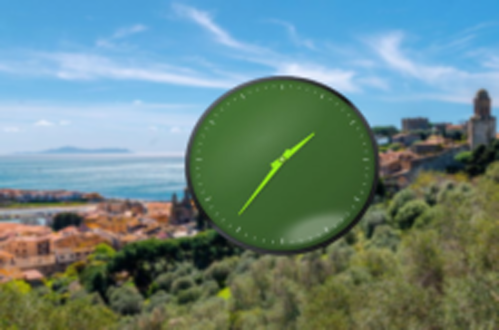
1:36
